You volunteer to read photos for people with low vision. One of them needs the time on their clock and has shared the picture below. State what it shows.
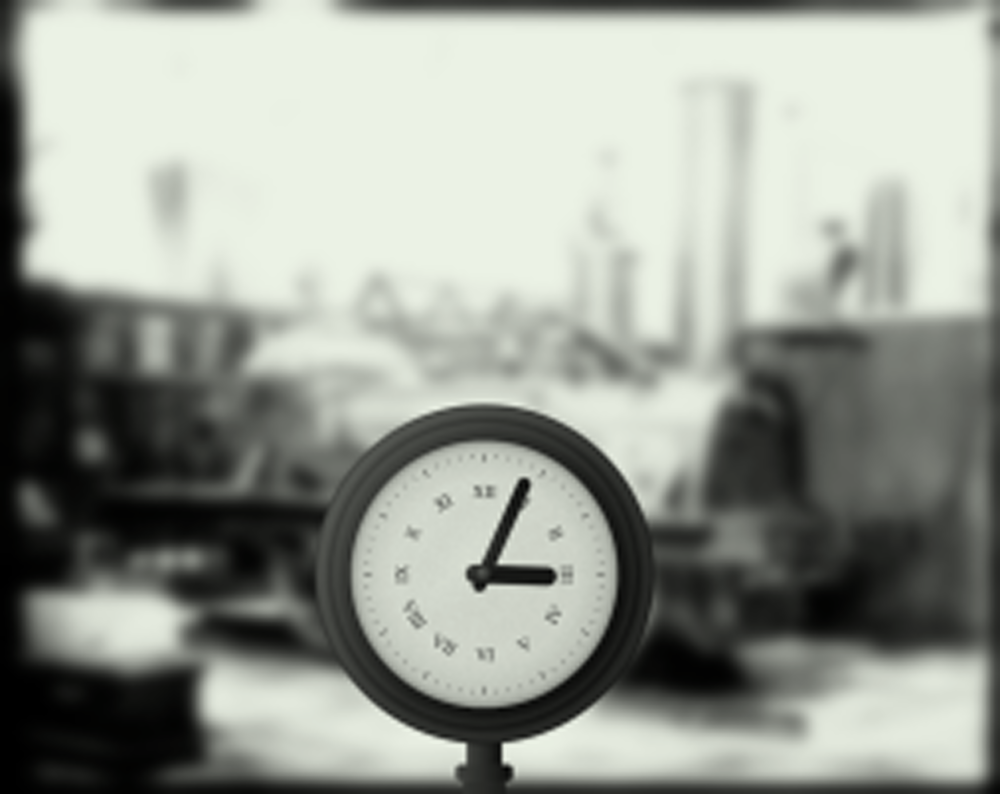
3:04
